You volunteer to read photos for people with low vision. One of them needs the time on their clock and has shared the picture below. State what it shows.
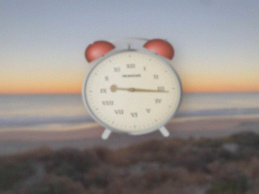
9:16
